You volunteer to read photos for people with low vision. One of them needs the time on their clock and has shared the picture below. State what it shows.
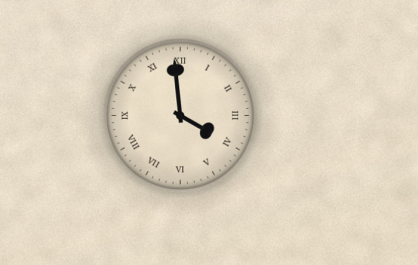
3:59
